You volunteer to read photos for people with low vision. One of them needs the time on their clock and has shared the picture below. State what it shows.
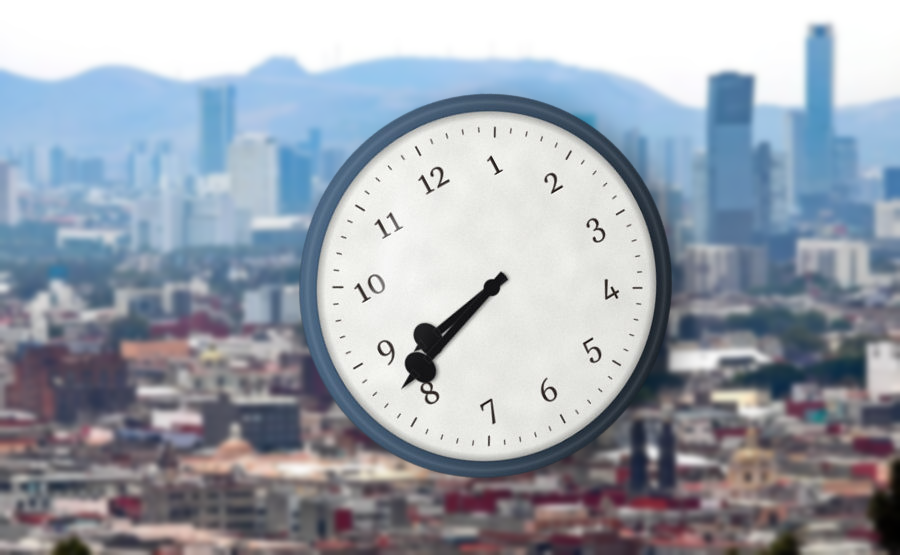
8:42
